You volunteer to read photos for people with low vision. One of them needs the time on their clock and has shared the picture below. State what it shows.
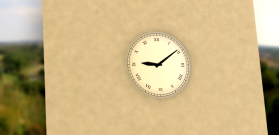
9:09
